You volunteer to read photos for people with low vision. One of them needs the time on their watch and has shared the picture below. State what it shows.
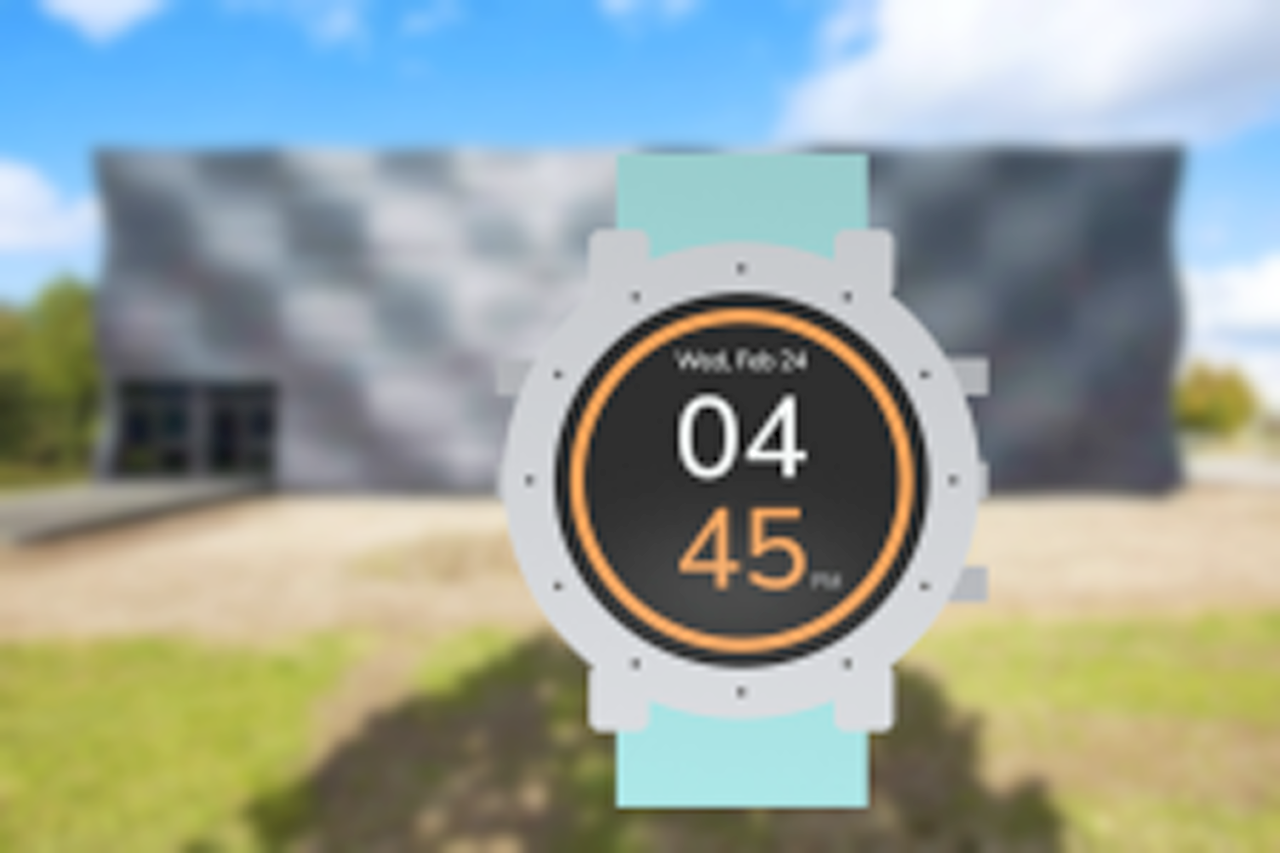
4:45
